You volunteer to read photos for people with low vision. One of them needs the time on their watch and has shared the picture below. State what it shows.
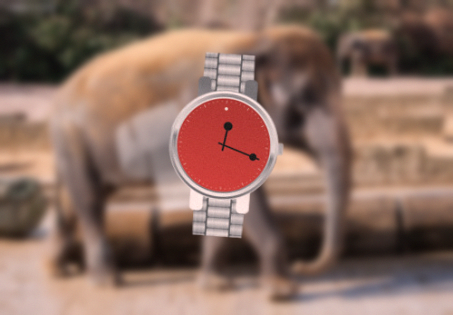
12:18
